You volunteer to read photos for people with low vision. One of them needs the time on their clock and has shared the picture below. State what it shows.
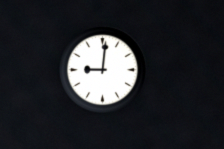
9:01
